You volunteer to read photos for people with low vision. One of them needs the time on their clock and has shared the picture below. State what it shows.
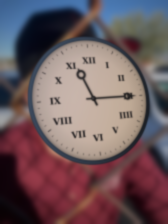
11:15
